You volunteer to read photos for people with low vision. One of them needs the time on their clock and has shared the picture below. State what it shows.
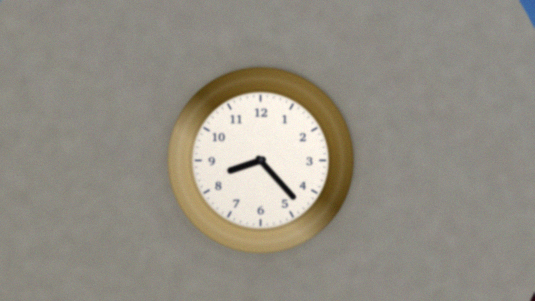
8:23
